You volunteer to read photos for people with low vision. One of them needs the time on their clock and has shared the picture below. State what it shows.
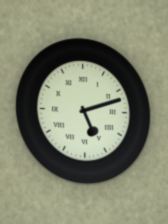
5:12
